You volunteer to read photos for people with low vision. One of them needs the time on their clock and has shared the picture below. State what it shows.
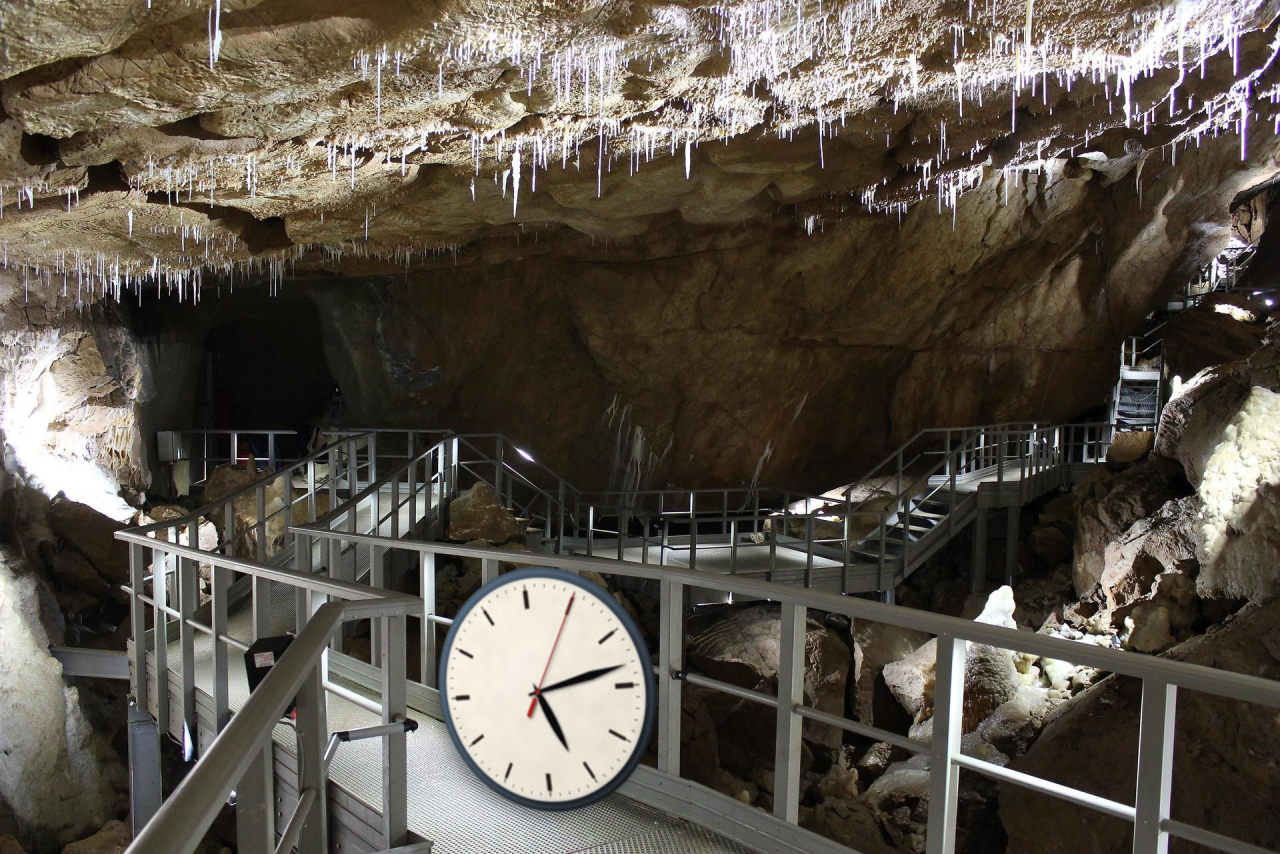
5:13:05
